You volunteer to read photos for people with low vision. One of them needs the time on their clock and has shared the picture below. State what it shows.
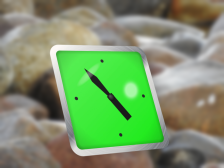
4:54
